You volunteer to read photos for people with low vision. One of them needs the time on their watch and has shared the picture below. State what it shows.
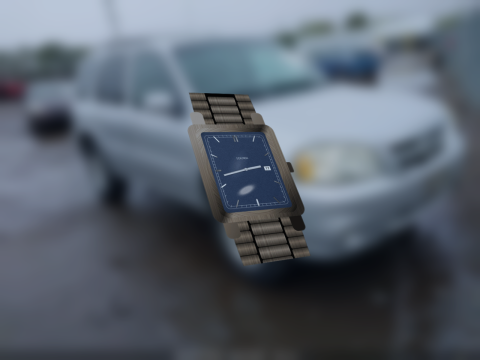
2:43
